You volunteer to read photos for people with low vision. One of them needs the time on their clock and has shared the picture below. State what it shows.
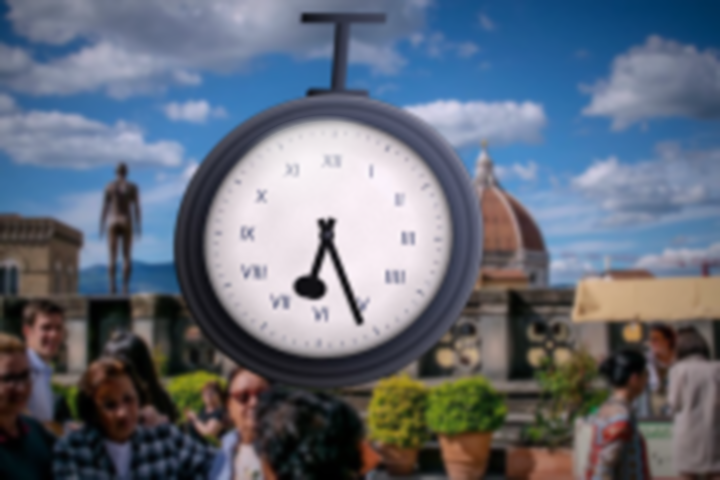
6:26
